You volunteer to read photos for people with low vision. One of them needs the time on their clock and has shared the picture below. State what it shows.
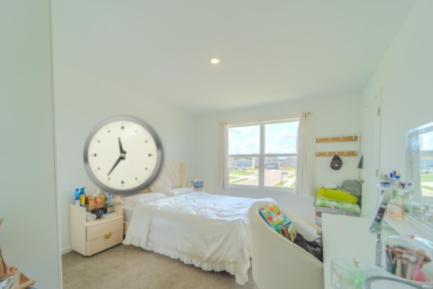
11:36
